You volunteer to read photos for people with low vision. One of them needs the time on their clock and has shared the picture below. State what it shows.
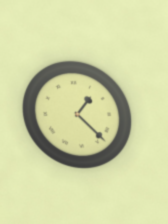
1:23
